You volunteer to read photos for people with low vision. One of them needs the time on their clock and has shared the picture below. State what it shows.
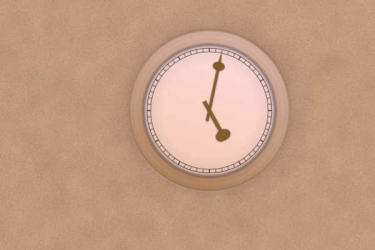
5:02
